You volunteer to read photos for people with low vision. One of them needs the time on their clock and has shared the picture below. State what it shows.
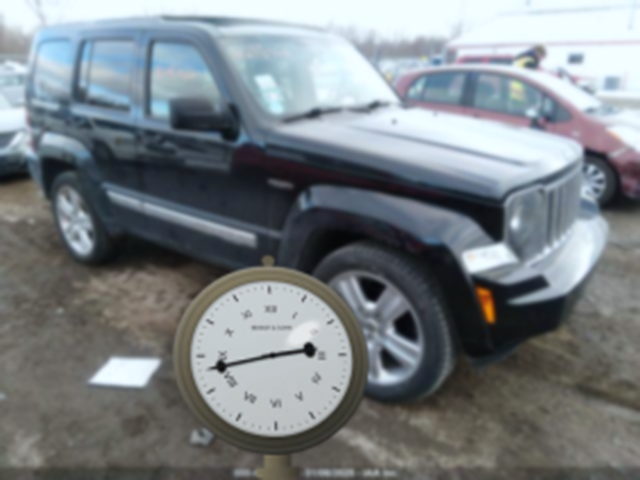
2:43
